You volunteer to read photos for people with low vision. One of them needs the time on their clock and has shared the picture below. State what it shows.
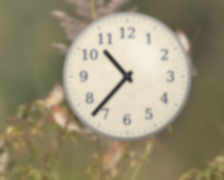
10:37
